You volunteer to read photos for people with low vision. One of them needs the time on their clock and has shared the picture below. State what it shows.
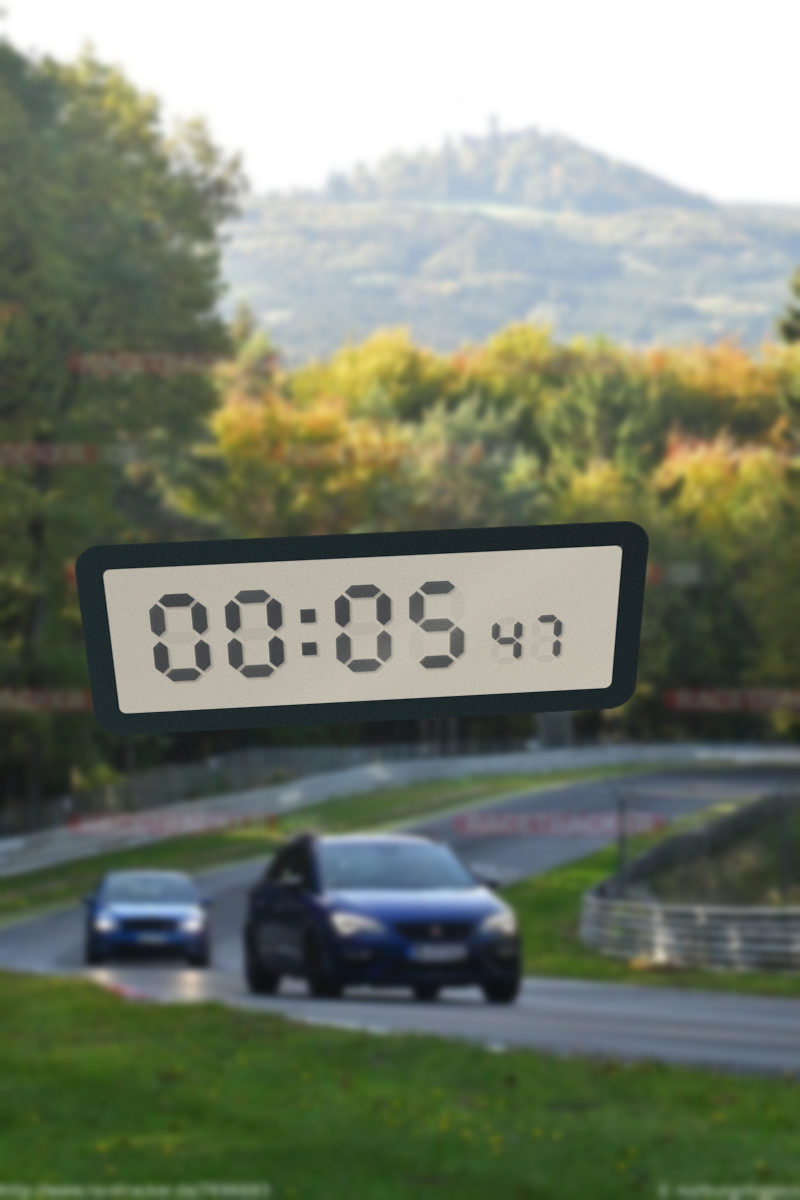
0:05:47
